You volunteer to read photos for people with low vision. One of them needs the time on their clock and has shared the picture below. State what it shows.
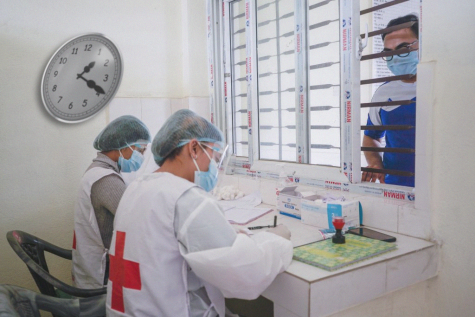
1:19
